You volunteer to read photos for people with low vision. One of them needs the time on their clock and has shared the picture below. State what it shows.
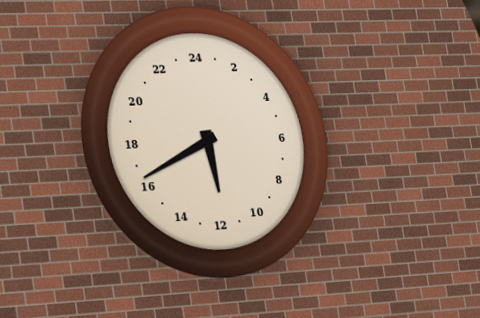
11:41
